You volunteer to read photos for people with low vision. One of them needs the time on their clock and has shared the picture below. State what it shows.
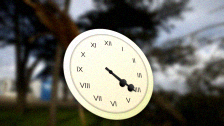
4:21
